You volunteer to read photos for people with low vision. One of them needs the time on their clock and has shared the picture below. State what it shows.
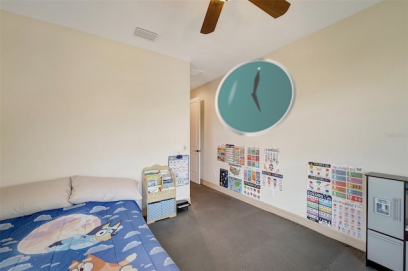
5:00
